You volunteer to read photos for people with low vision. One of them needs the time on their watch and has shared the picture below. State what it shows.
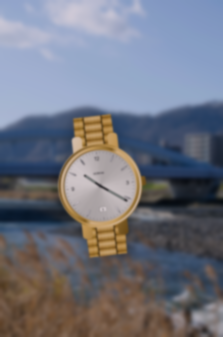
10:21
